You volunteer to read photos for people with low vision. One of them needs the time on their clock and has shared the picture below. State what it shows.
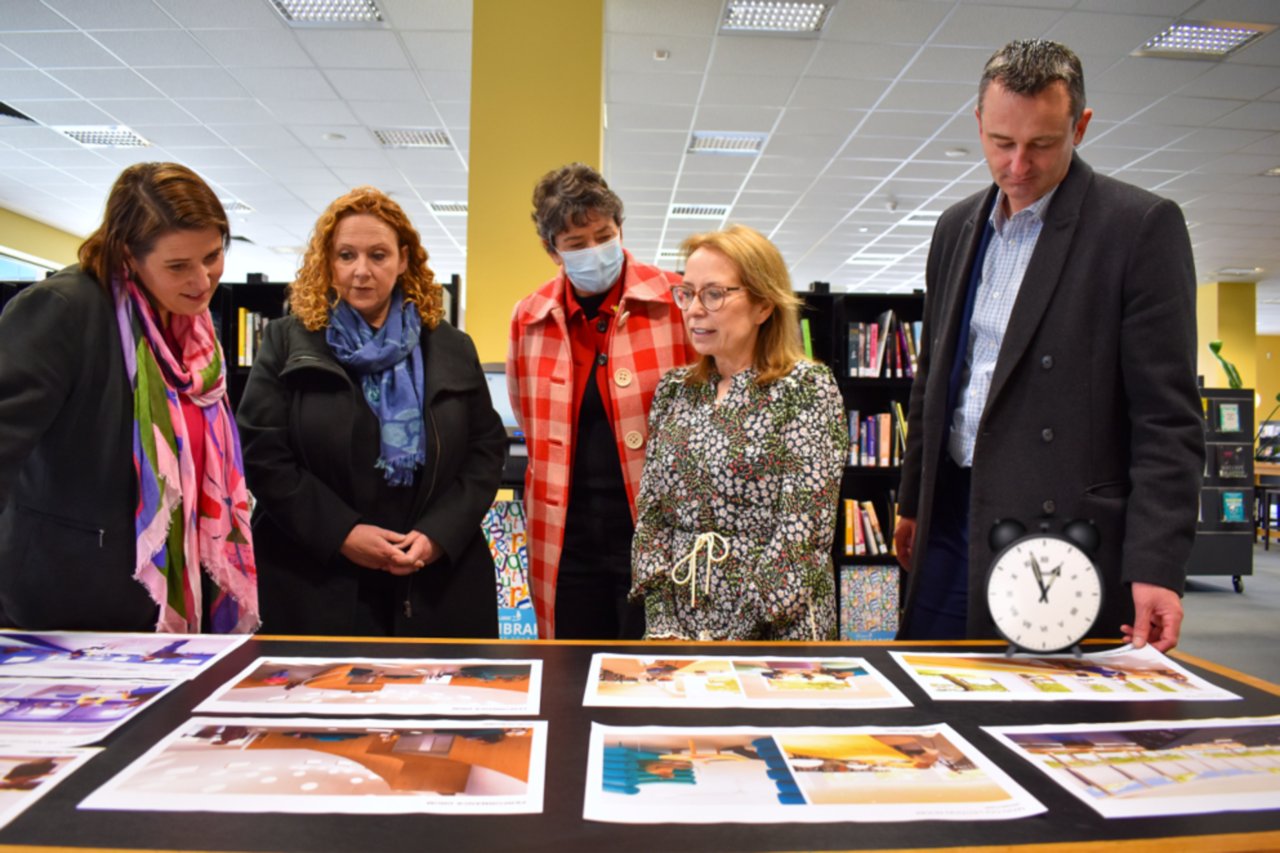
12:57
